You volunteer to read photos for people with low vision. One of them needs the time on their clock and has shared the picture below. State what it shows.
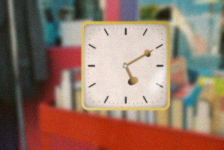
5:10
